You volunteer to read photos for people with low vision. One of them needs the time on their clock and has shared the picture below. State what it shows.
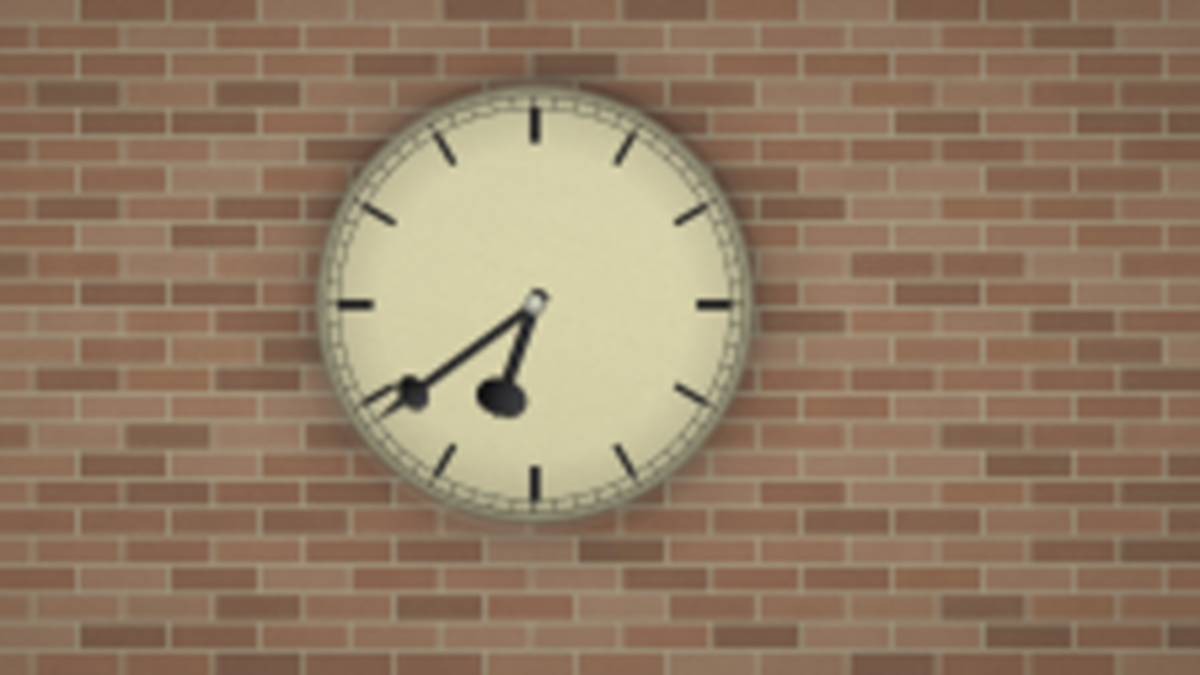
6:39
